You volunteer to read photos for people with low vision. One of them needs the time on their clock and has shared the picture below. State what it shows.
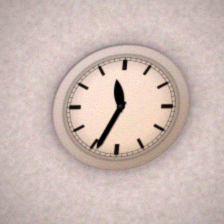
11:34
